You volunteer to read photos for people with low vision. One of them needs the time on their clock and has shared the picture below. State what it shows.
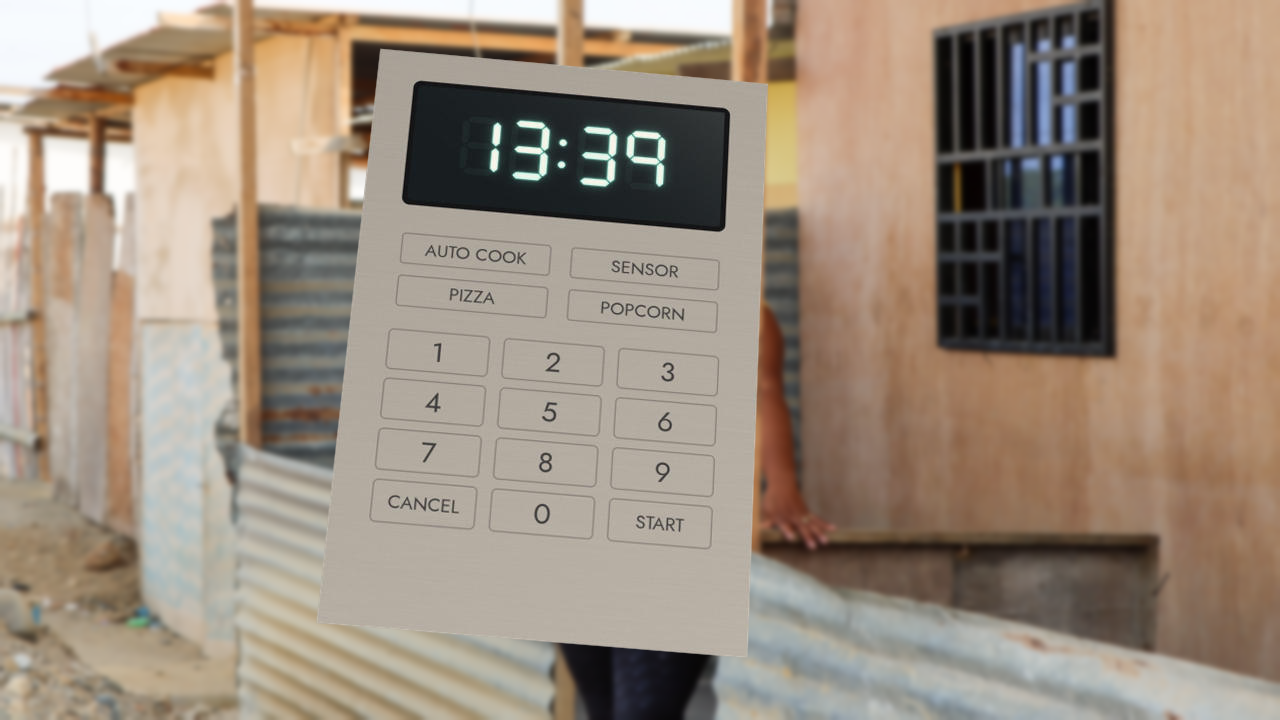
13:39
